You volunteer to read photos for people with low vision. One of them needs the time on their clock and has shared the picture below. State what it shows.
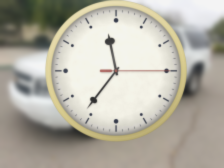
11:36:15
